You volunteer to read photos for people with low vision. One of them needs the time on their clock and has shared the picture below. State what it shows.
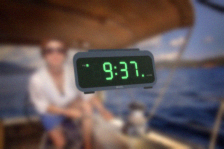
9:37
